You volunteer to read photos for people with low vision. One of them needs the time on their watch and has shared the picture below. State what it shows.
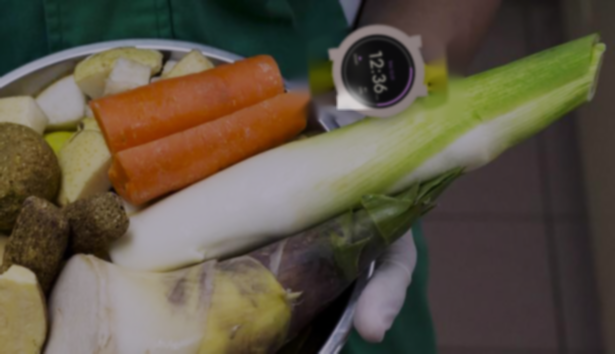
12:36
